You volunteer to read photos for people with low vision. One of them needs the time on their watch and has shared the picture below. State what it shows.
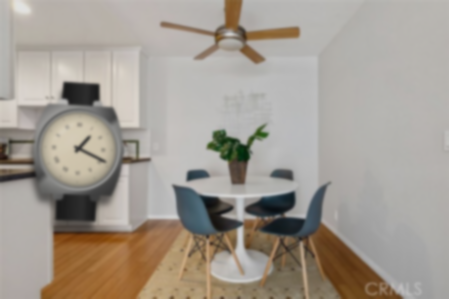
1:19
